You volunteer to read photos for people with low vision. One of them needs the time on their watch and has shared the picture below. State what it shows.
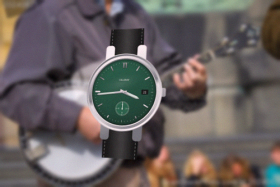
3:44
